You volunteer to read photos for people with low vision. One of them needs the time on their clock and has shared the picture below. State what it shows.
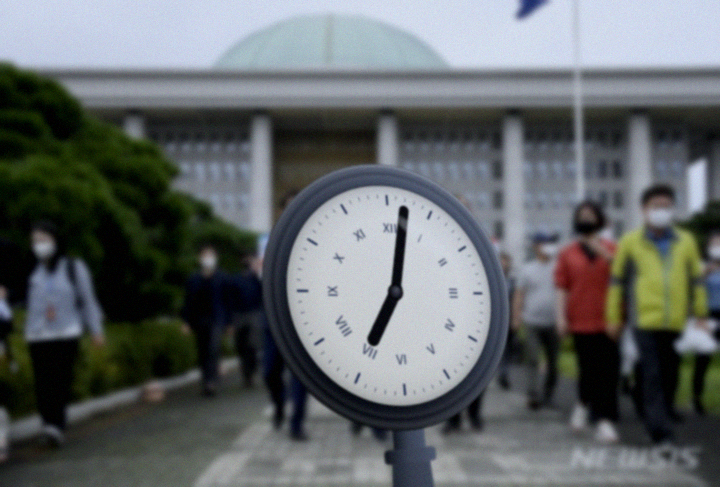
7:02
